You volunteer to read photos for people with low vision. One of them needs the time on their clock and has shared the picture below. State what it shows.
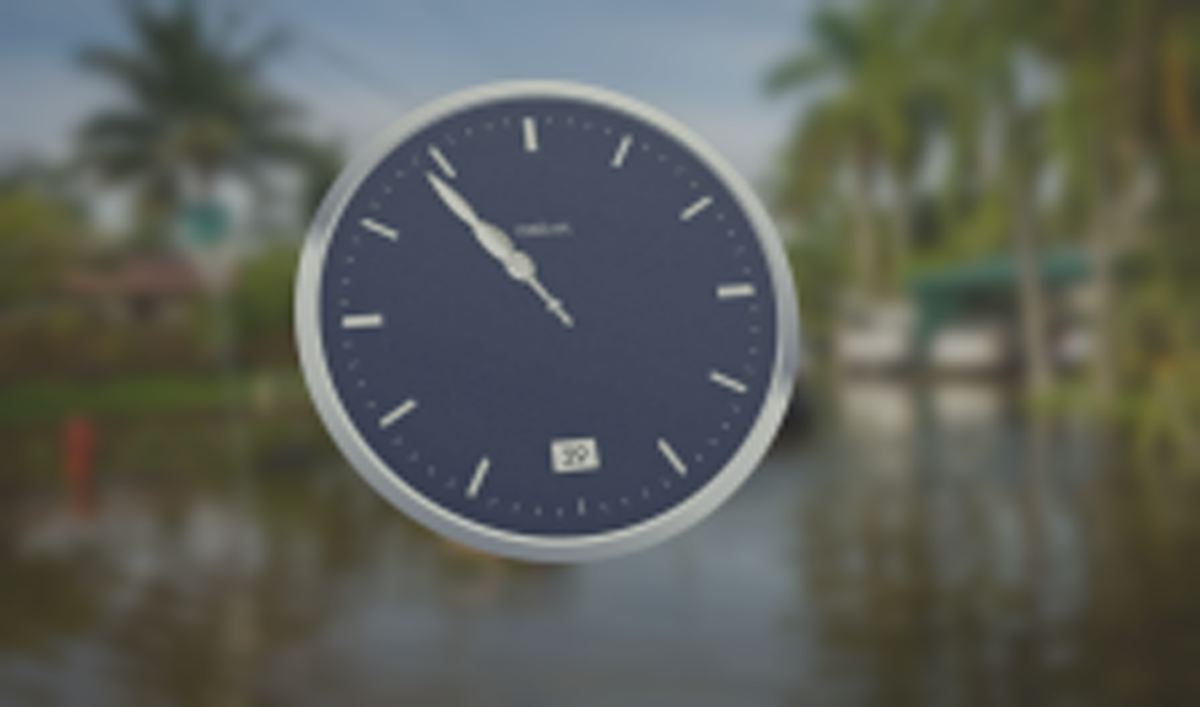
10:54
